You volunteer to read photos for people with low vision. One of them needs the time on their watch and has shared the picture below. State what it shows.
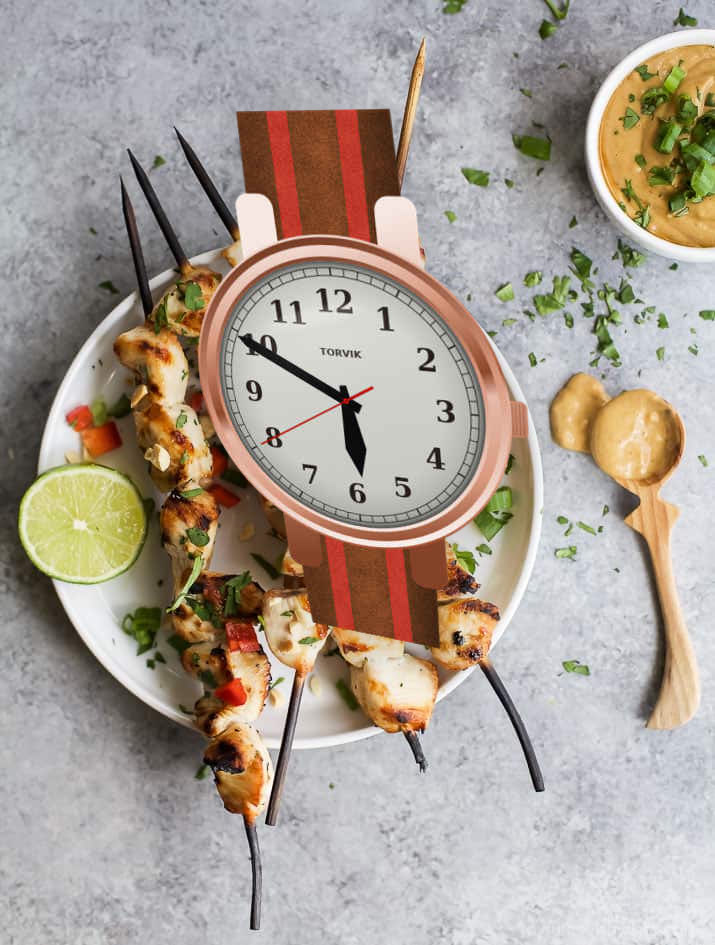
5:49:40
